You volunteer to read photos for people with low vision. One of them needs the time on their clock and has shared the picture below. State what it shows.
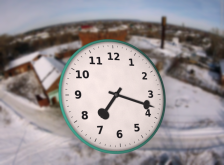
7:18
